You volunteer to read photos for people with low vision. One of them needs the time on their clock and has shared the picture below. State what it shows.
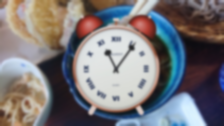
11:06
